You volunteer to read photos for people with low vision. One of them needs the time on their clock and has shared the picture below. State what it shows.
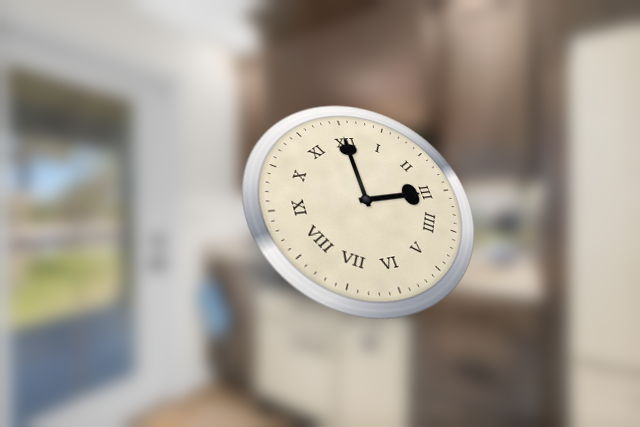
3:00
